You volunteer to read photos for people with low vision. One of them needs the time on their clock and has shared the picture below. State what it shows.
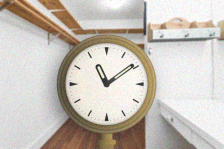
11:09
